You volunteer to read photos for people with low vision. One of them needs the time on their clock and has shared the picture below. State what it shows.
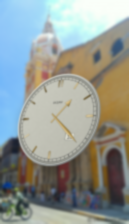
1:22
